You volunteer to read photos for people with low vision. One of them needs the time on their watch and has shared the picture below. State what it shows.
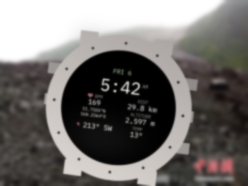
5:42
